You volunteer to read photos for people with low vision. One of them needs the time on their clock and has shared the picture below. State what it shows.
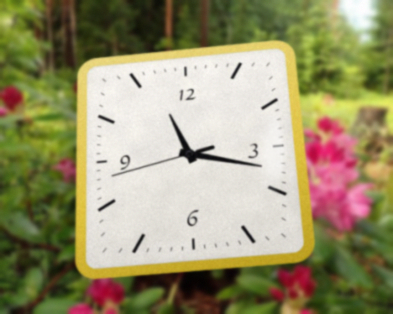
11:17:43
